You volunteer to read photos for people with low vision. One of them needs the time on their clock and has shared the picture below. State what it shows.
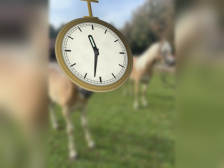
11:32
